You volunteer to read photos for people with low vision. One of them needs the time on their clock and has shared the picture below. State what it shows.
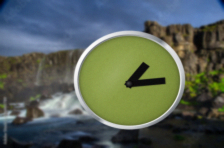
1:14
